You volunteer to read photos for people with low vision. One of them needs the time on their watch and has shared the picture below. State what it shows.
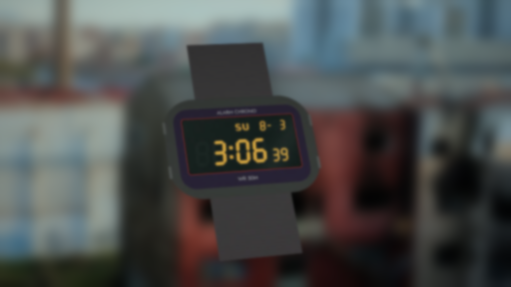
3:06:39
